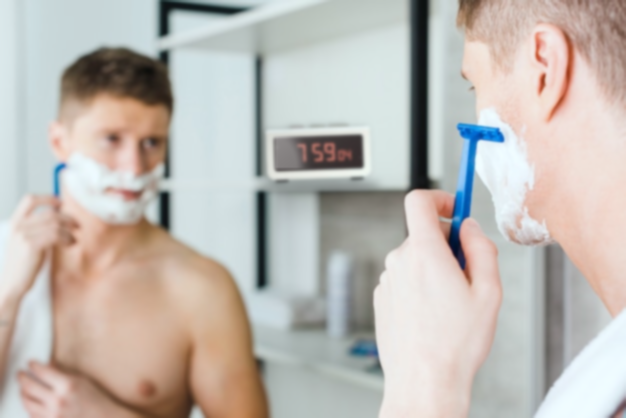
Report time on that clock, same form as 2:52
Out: 7:59
